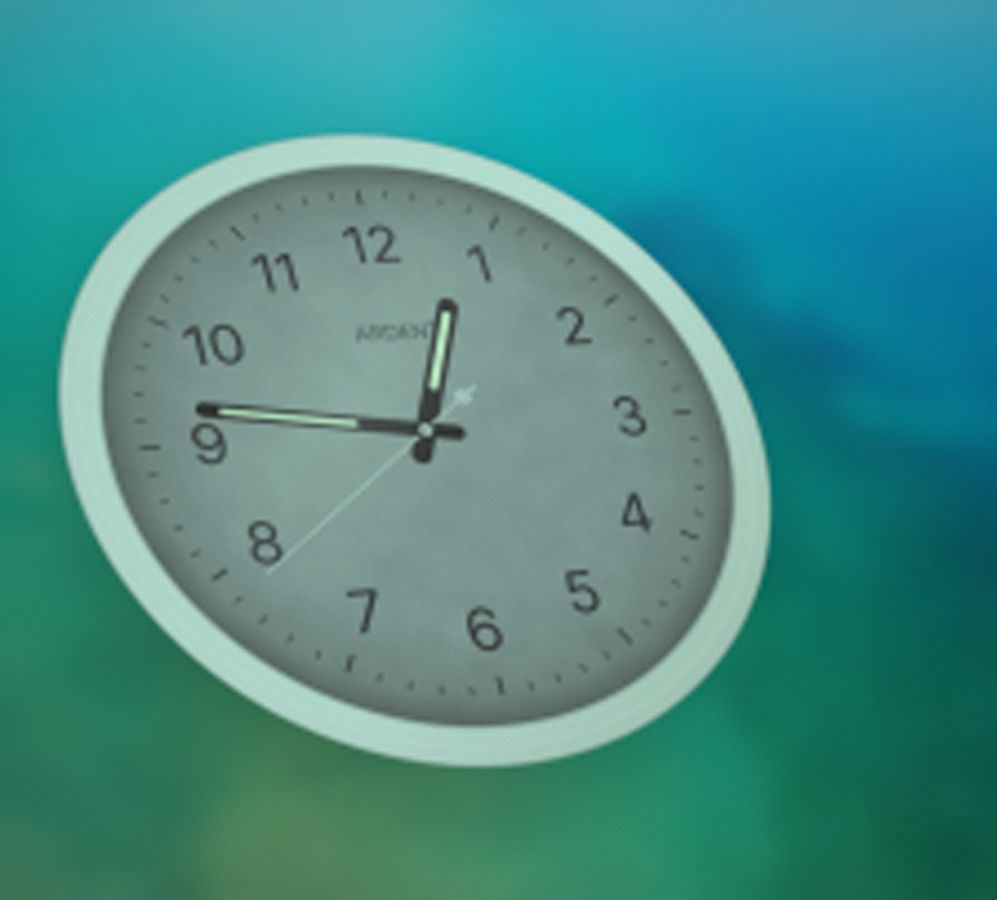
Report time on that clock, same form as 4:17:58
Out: 12:46:39
